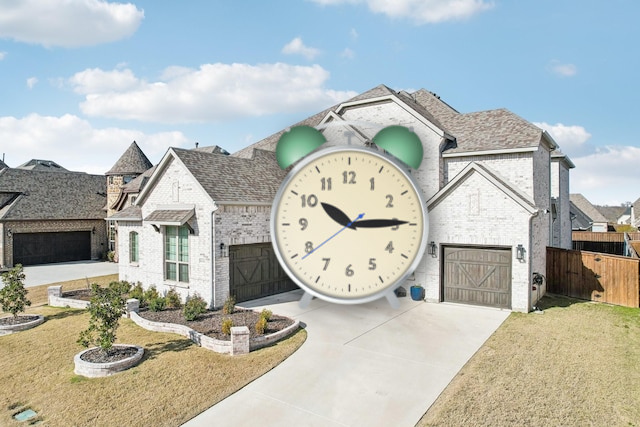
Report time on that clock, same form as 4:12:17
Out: 10:14:39
